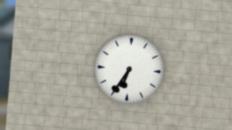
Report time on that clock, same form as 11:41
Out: 6:35
